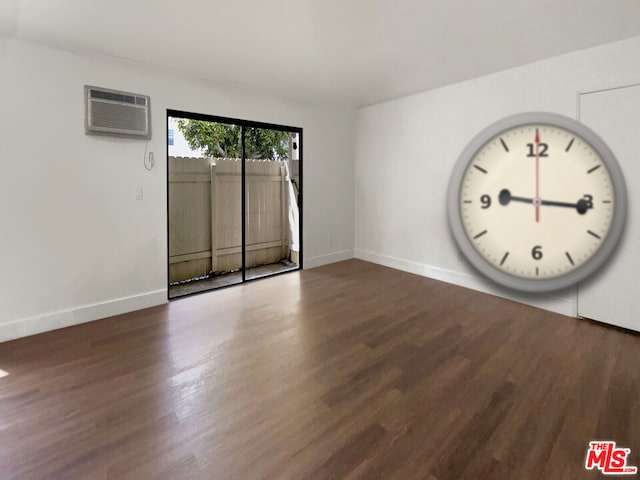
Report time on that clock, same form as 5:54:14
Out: 9:16:00
